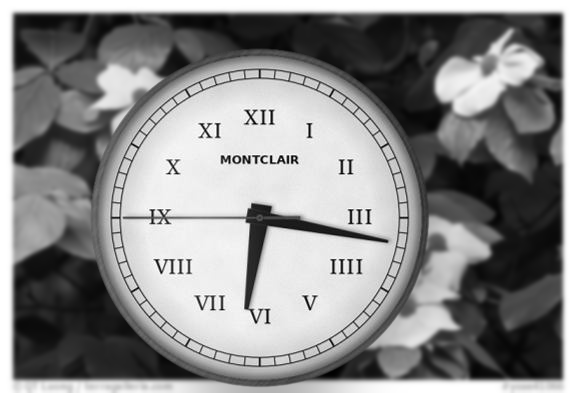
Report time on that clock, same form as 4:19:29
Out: 6:16:45
